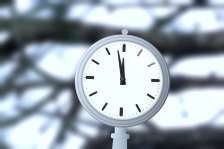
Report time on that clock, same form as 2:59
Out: 11:58
